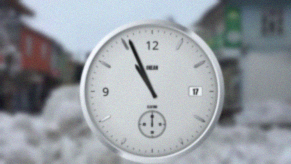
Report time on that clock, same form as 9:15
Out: 10:56
